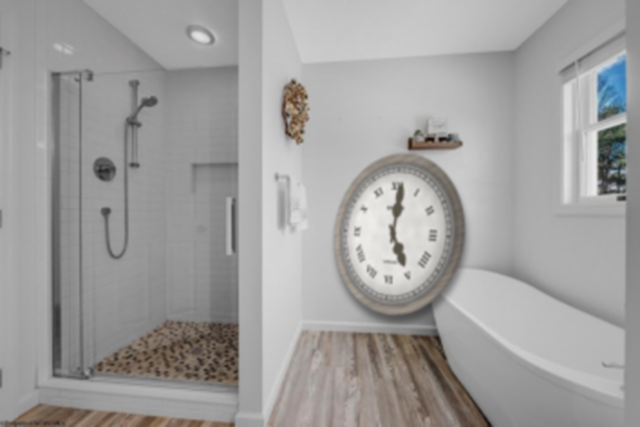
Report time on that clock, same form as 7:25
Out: 5:01
